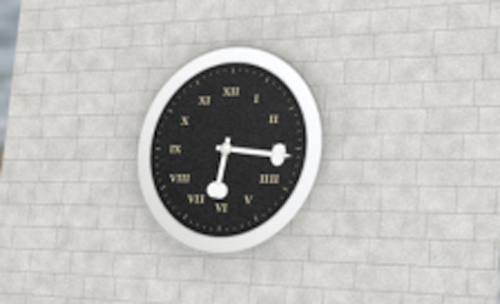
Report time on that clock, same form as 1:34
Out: 6:16
